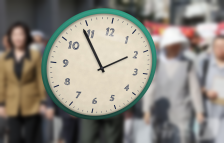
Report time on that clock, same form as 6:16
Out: 1:54
